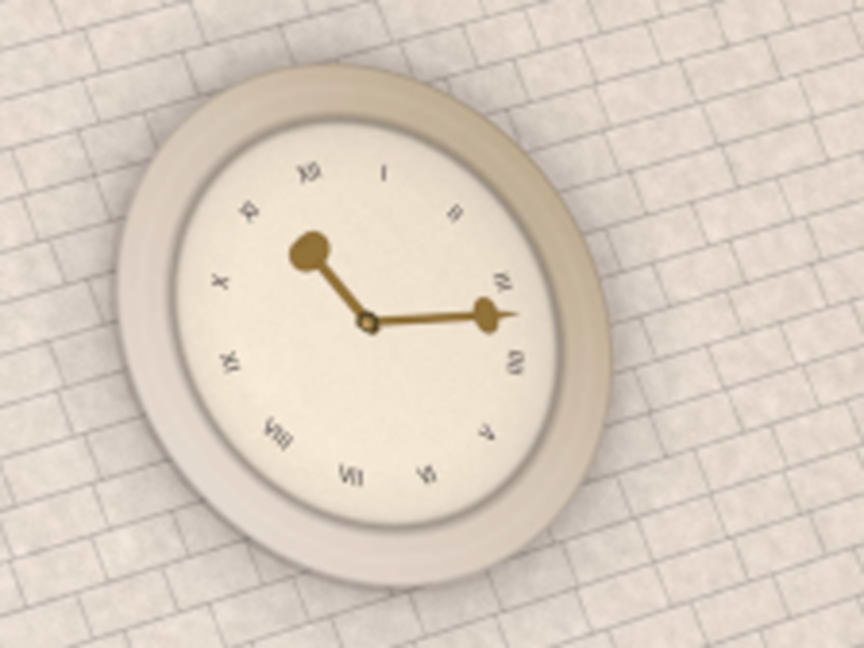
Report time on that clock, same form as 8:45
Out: 11:17
